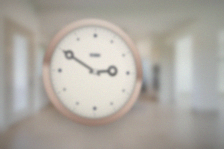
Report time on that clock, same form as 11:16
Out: 2:50
